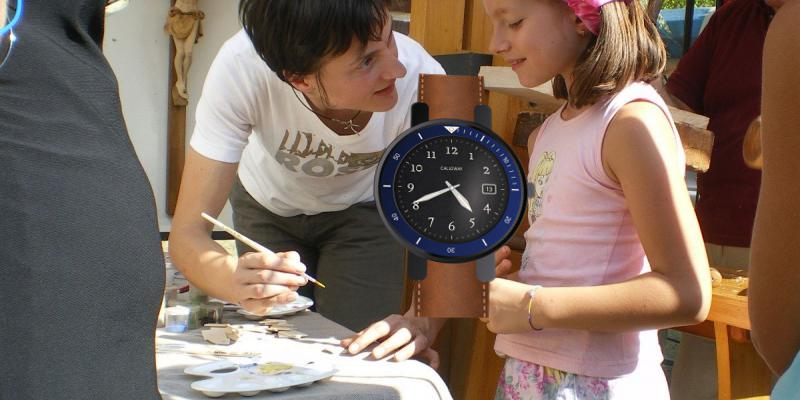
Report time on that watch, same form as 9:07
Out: 4:41
